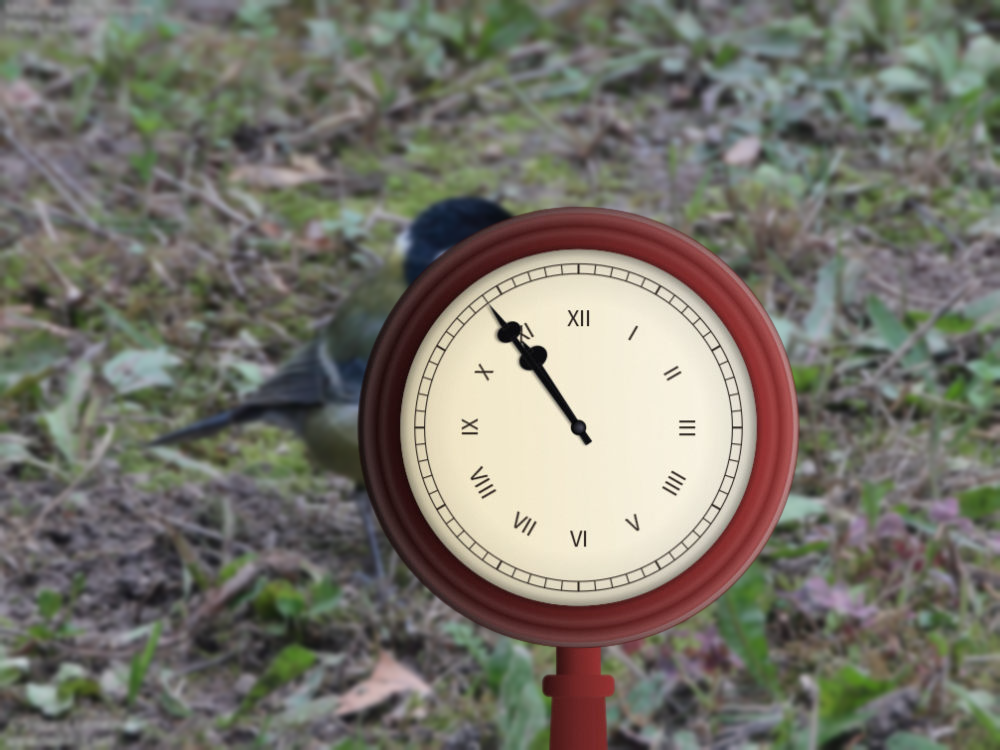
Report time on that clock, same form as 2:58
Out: 10:54
